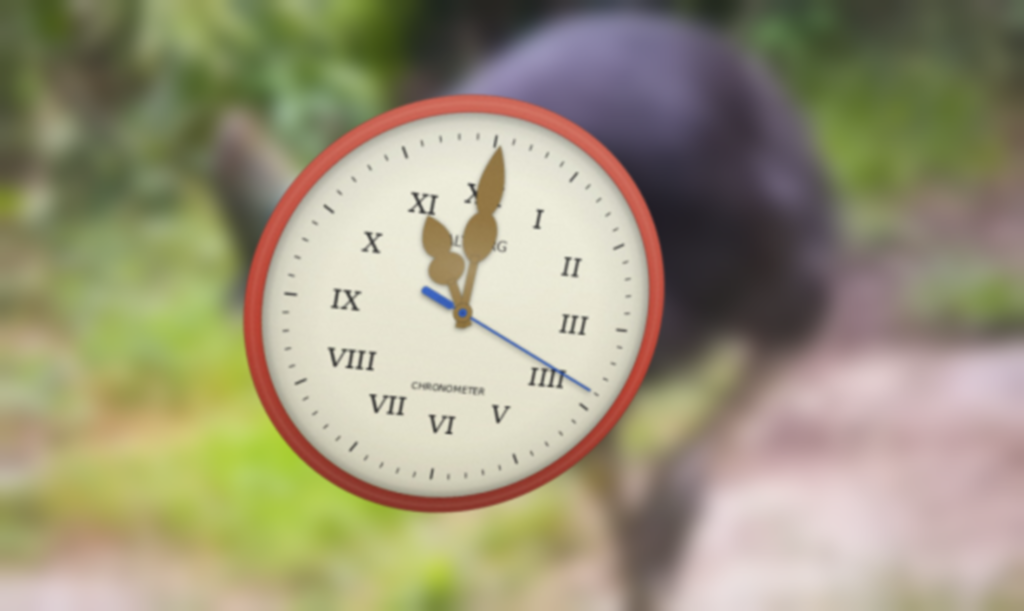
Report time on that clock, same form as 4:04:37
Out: 11:00:19
